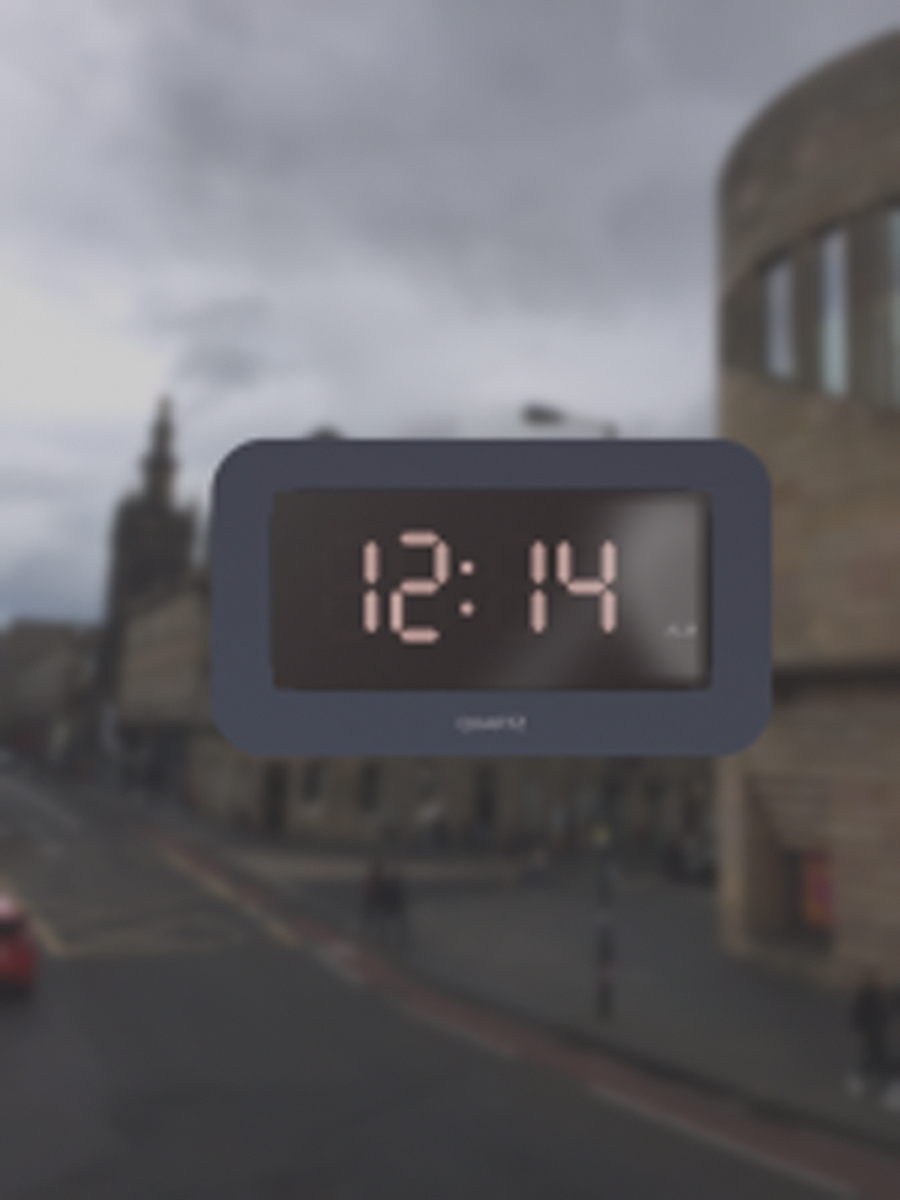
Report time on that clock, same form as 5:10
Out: 12:14
